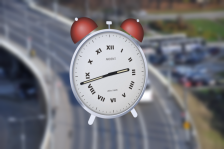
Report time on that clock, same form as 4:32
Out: 2:43
